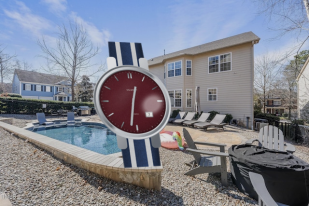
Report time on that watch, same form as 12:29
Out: 12:32
